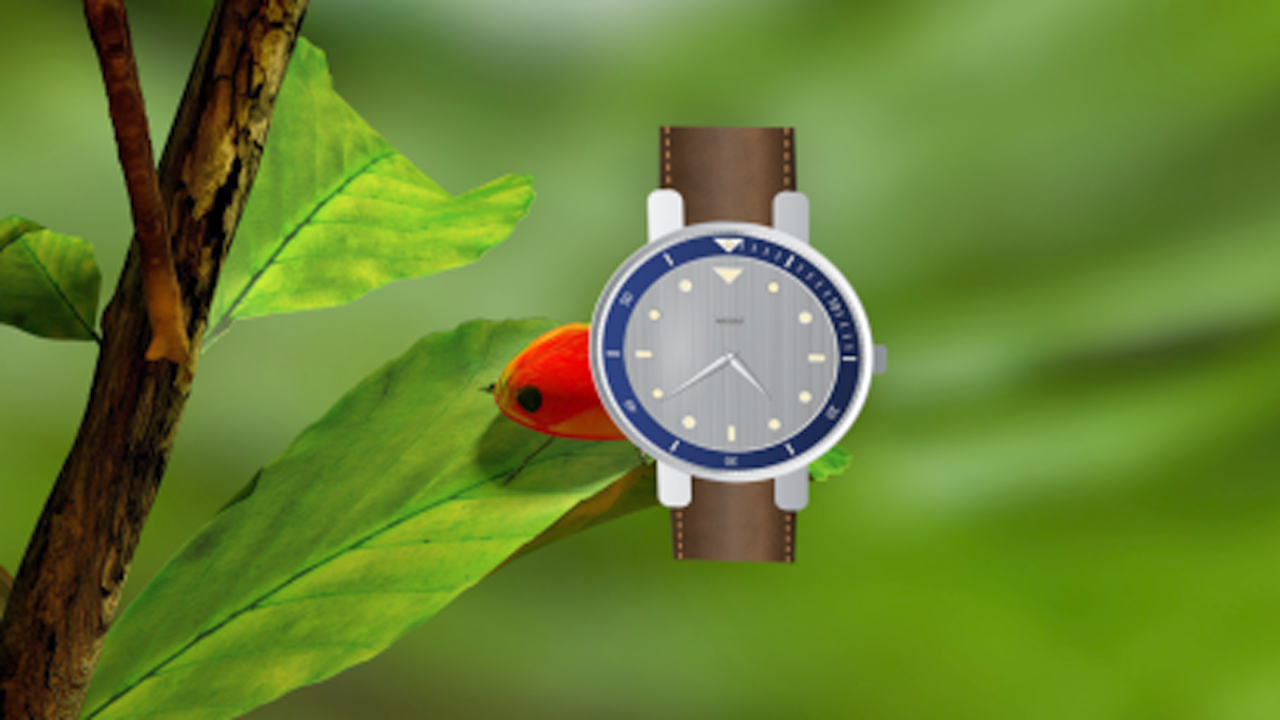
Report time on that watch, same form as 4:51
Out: 4:39
